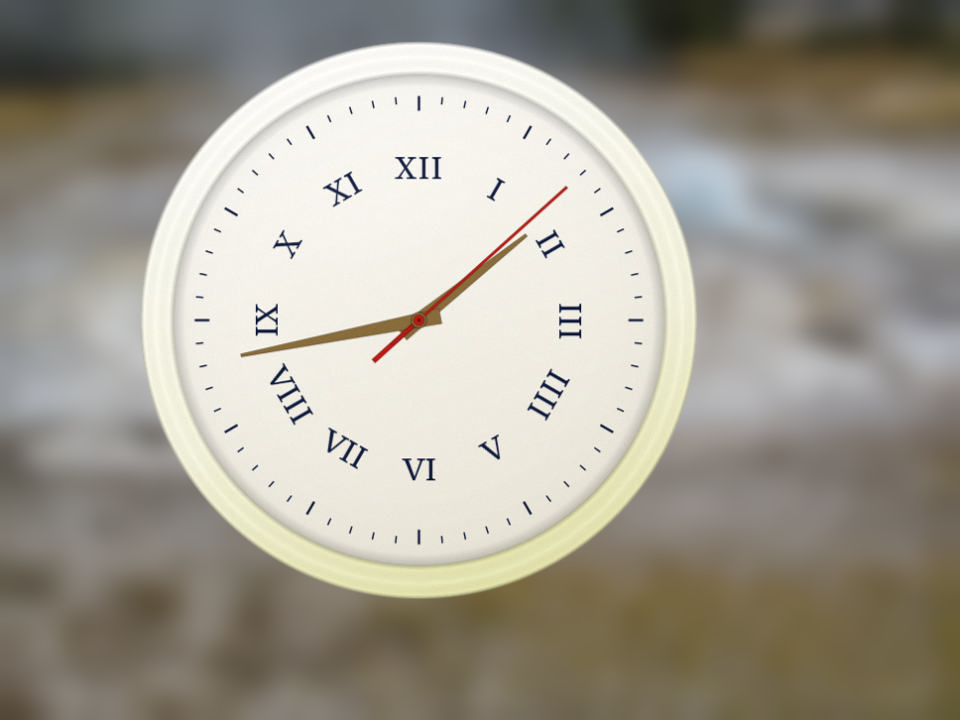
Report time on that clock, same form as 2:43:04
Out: 1:43:08
